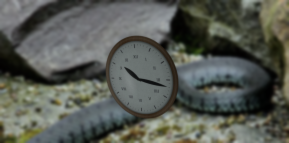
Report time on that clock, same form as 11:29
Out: 10:17
